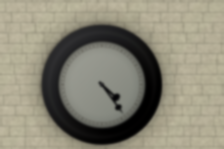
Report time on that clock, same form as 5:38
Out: 4:24
